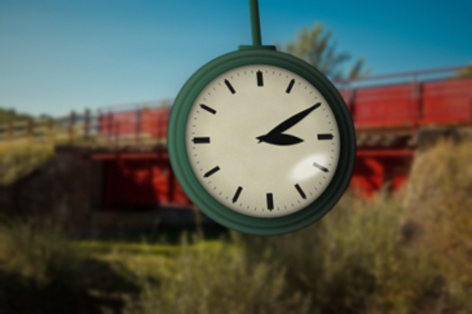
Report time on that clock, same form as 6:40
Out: 3:10
